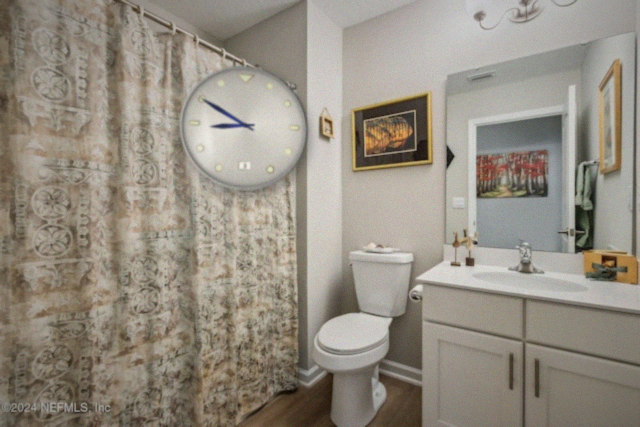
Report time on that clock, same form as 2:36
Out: 8:50
